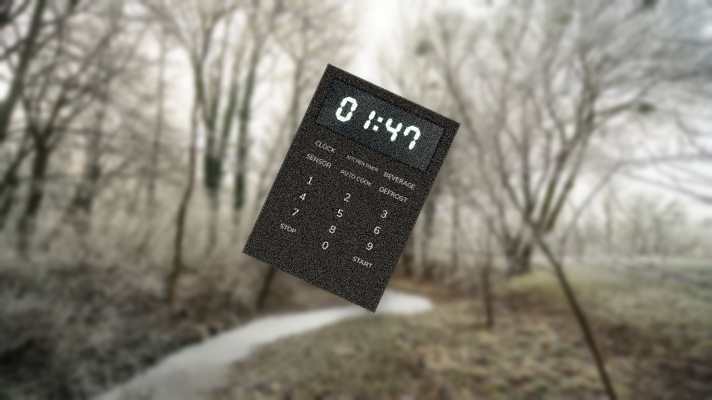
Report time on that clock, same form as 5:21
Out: 1:47
